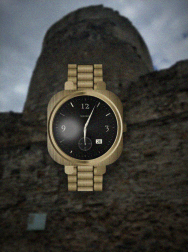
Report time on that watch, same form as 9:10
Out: 6:04
